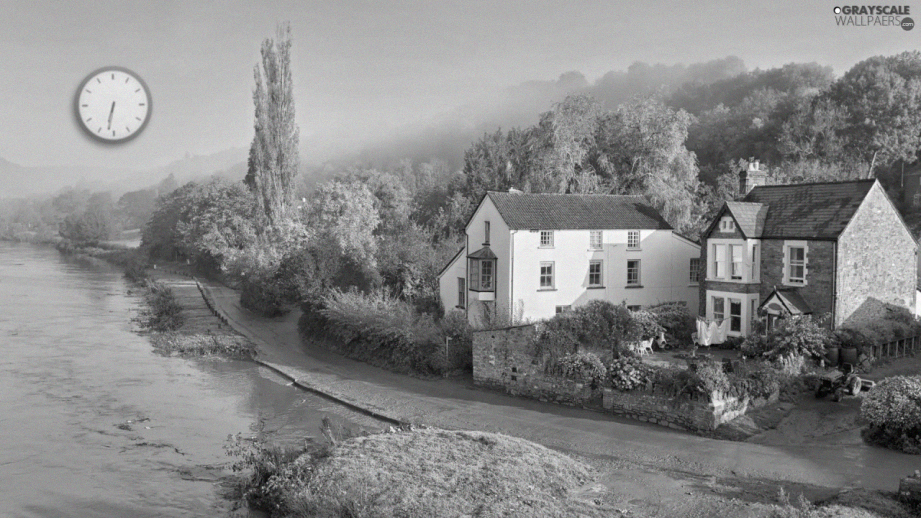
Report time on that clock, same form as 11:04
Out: 6:32
